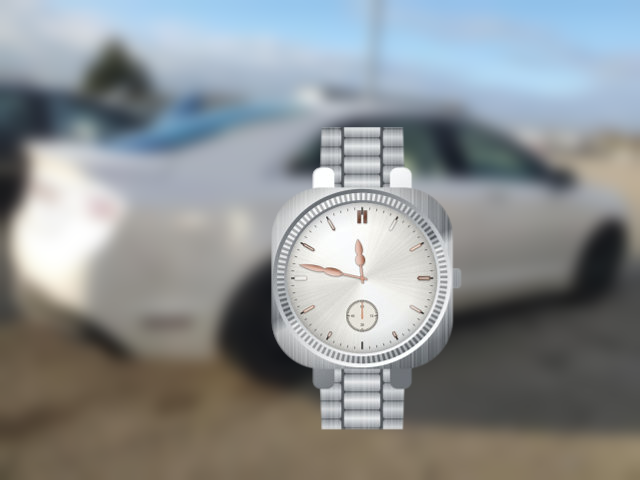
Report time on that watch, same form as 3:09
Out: 11:47
